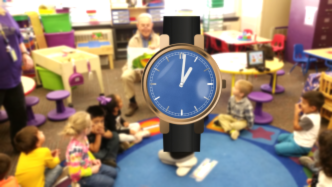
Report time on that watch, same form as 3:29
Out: 1:01
